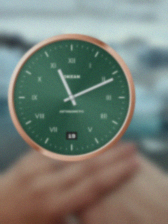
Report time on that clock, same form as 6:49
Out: 11:11
